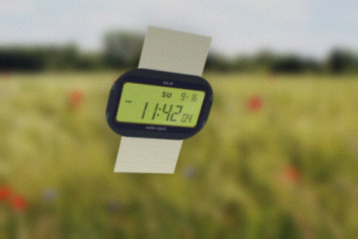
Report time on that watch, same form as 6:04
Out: 11:42
